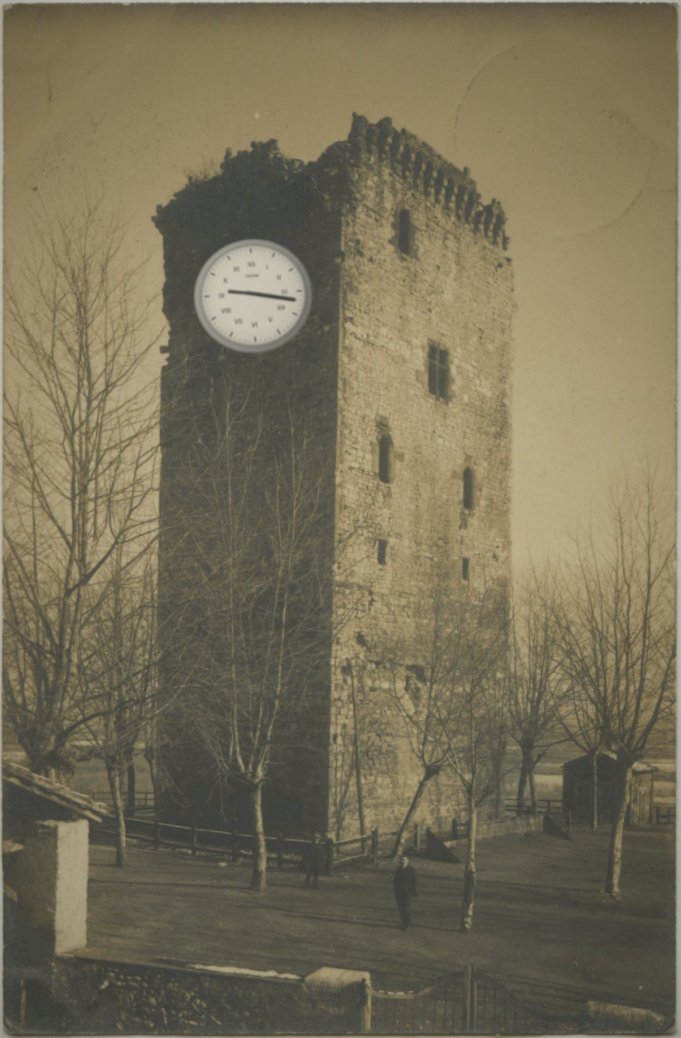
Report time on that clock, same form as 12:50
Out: 9:17
